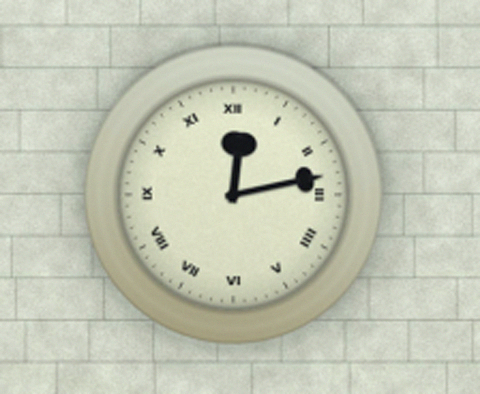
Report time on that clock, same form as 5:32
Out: 12:13
